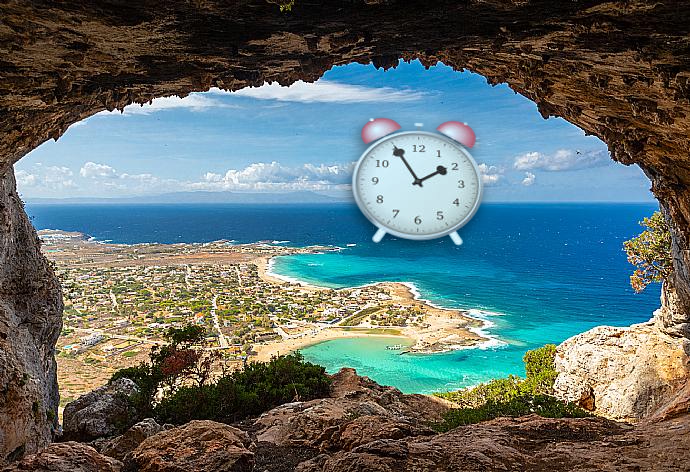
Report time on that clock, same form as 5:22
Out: 1:55
